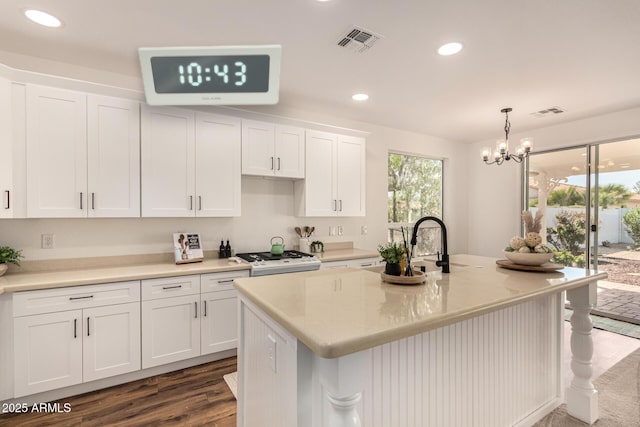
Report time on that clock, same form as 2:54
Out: 10:43
